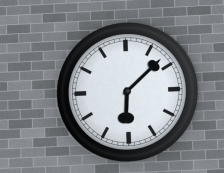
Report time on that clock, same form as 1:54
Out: 6:08
